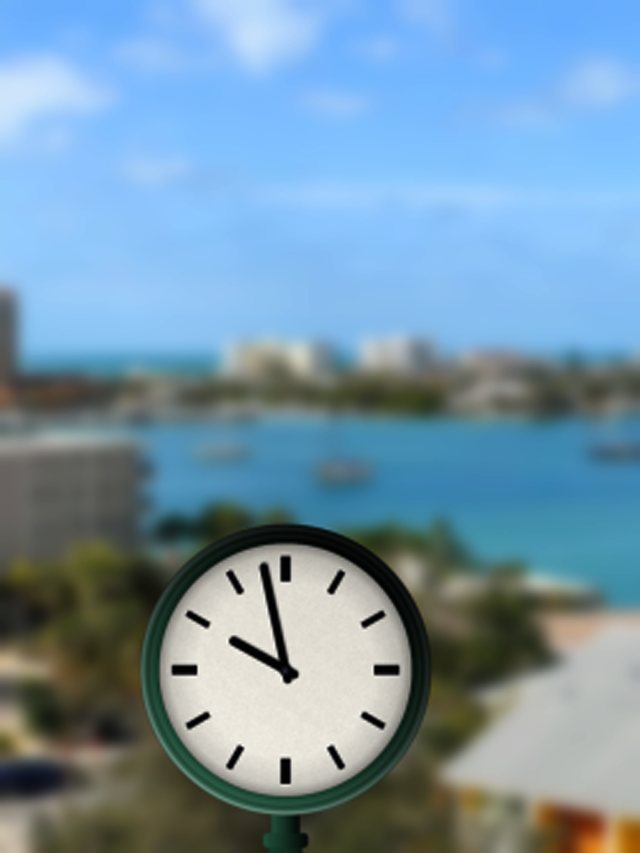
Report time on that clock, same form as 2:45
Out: 9:58
